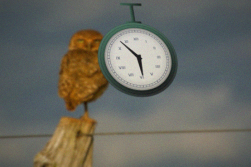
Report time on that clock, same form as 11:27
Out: 5:53
